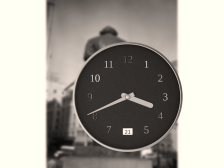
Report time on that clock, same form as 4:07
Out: 3:41
